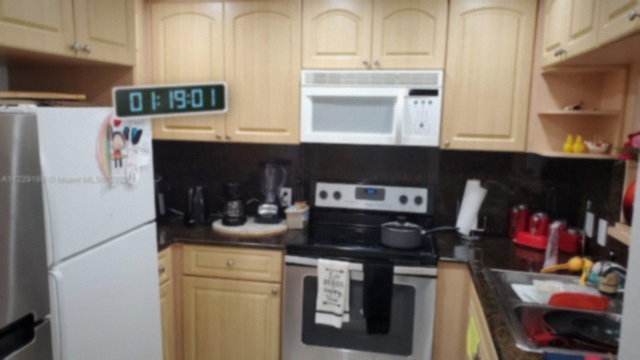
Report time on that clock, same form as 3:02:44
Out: 1:19:01
